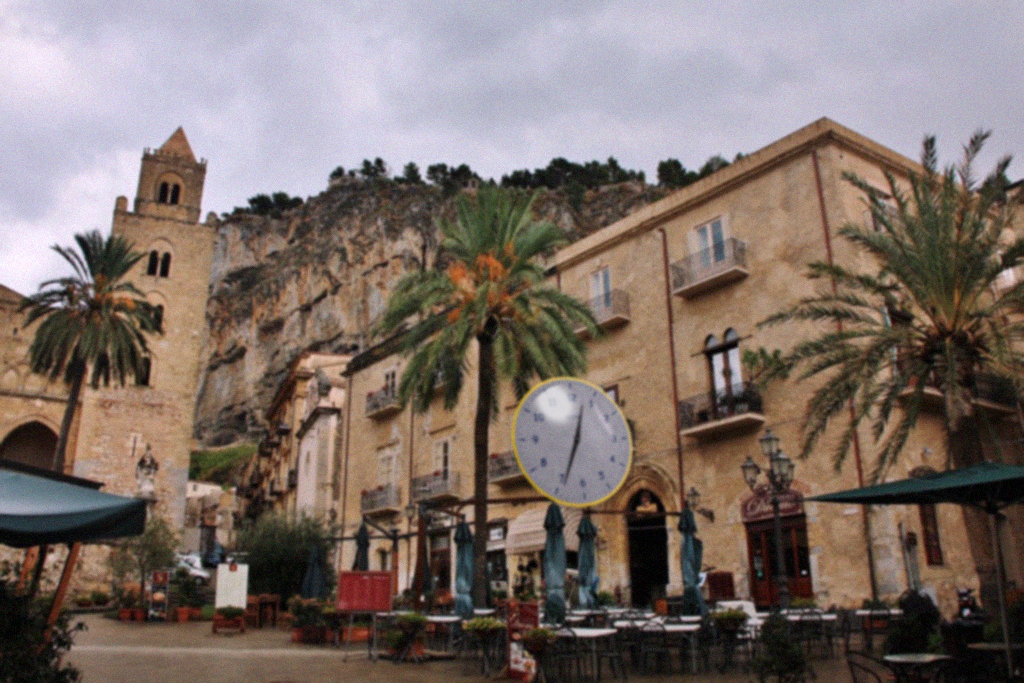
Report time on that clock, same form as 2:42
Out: 12:34
